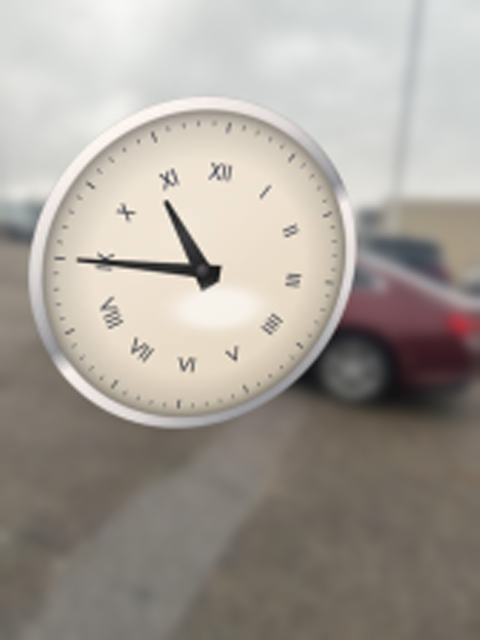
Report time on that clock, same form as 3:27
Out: 10:45
